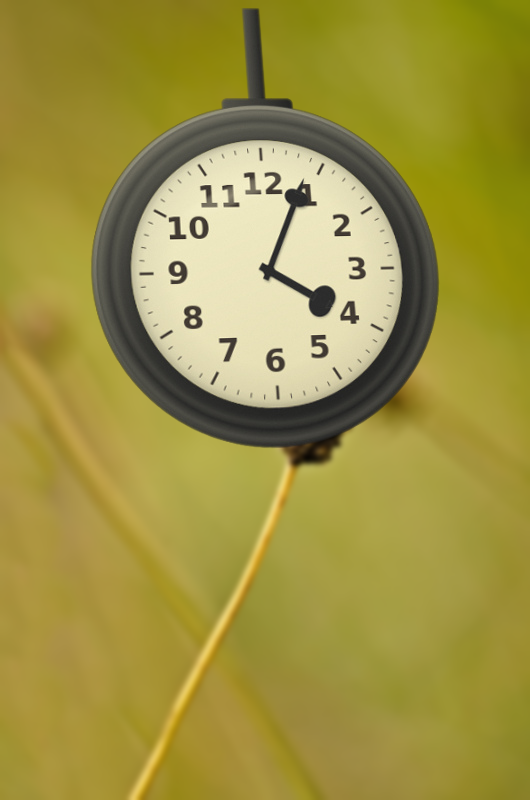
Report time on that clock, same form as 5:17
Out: 4:04
